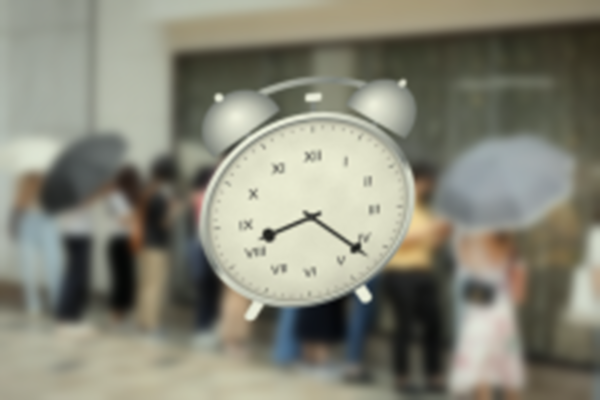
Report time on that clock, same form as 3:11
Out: 8:22
